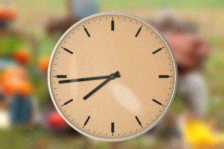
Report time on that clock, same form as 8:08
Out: 7:44
